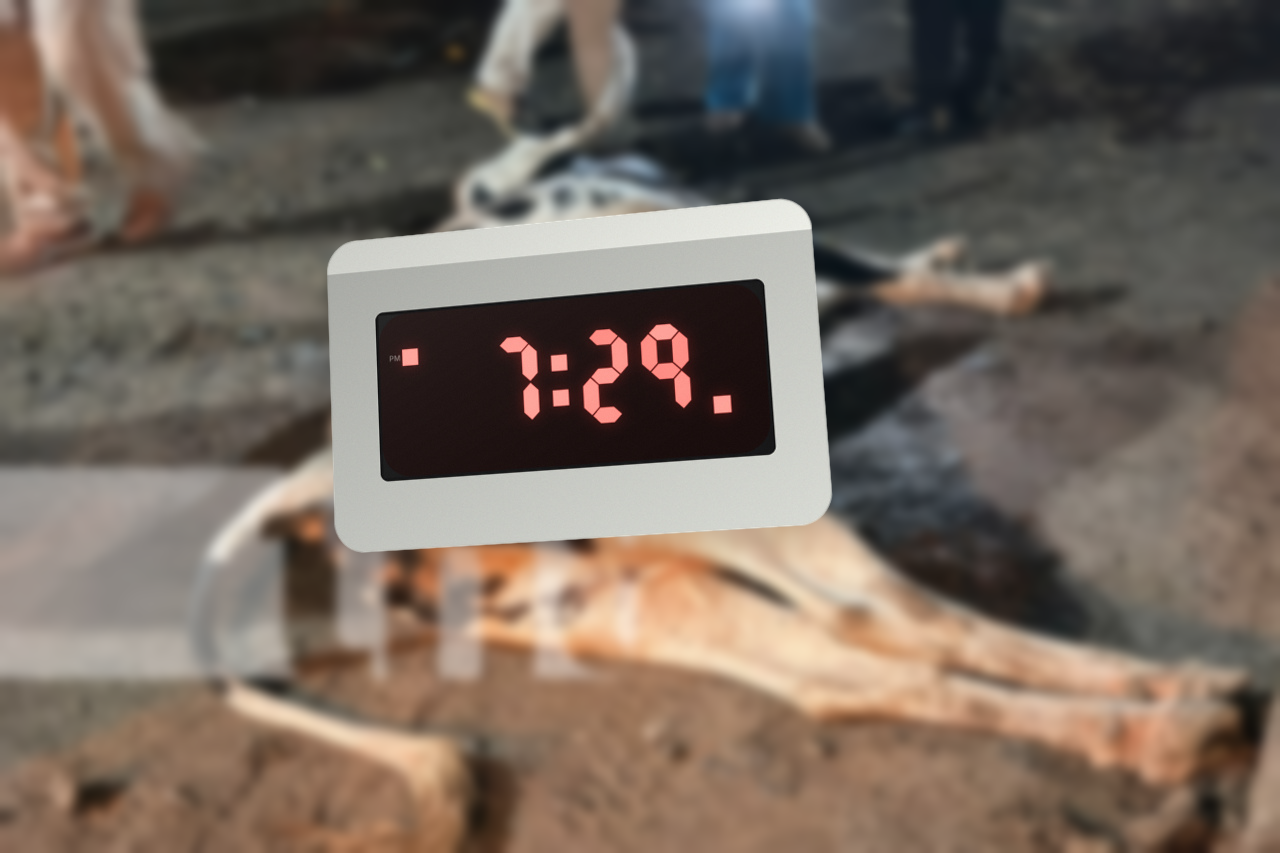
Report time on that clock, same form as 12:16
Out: 7:29
